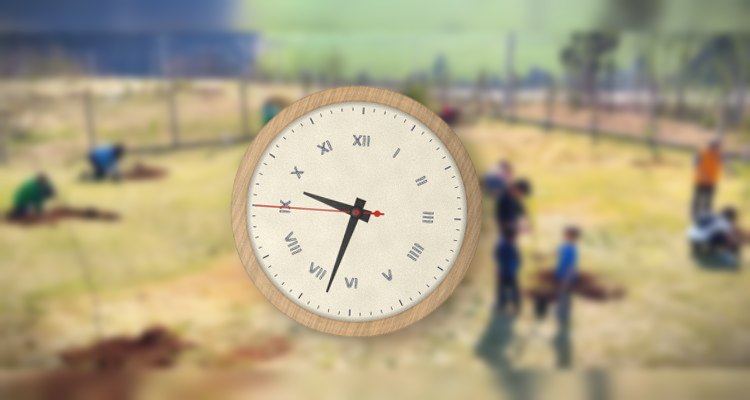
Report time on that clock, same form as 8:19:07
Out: 9:32:45
